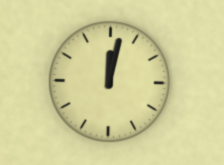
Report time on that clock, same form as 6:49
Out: 12:02
